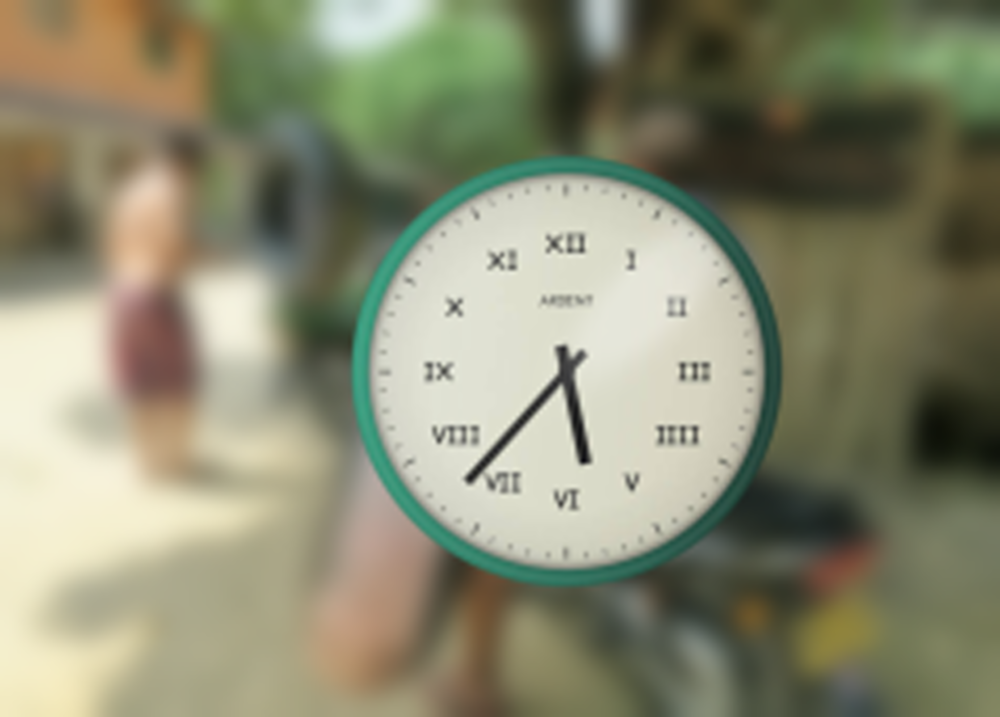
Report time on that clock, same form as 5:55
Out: 5:37
